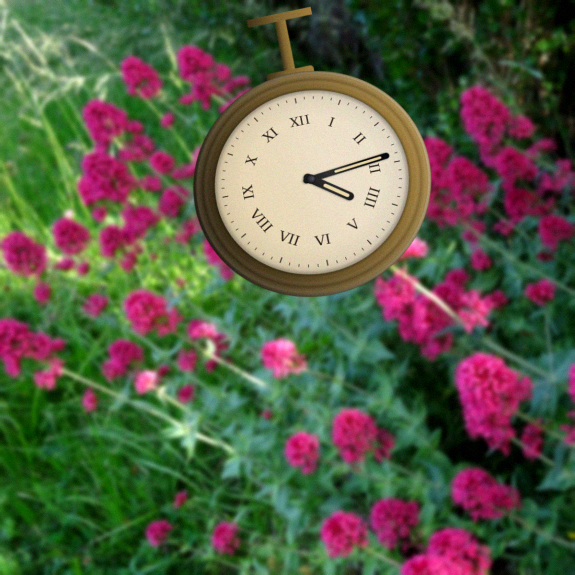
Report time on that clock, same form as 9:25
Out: 4:14
